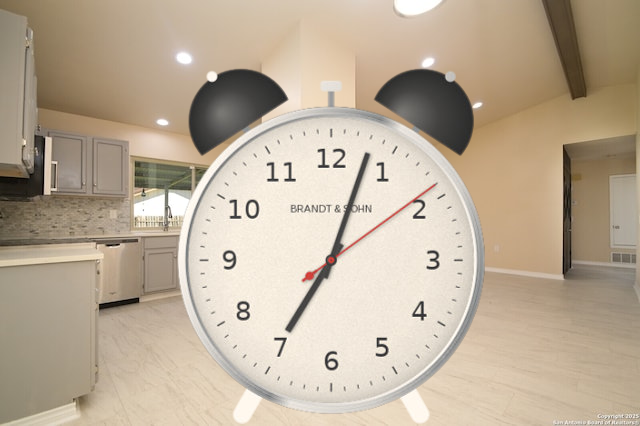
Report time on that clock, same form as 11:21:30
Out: 7:03:09
